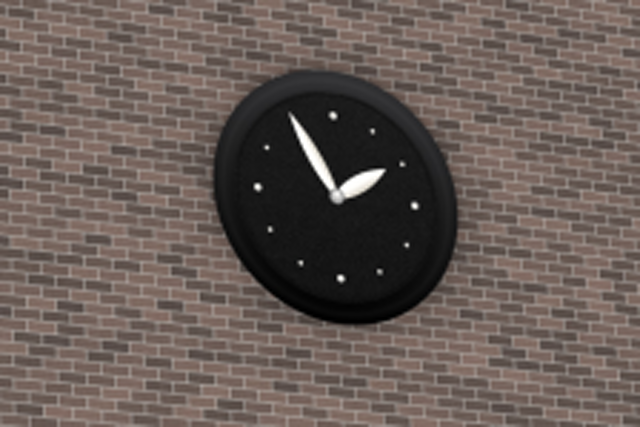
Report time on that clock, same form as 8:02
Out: 1:55
